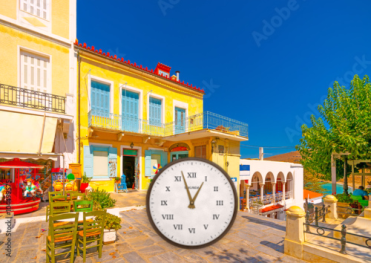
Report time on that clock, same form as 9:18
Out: 12:57
